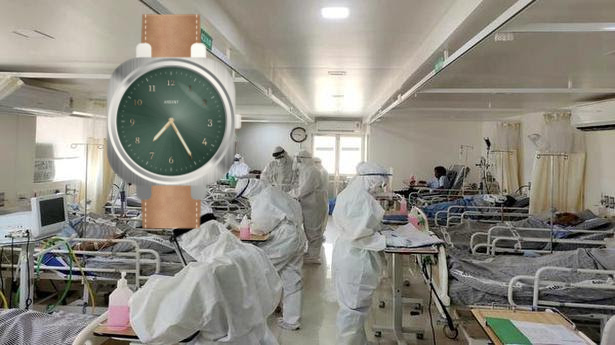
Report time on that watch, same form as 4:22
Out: 7:25
